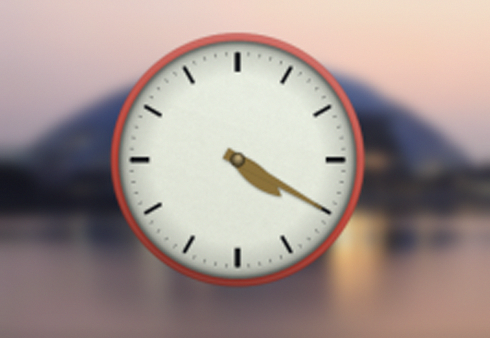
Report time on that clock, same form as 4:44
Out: 4:20
